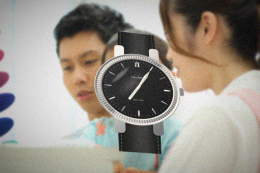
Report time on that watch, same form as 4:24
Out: 7:05
